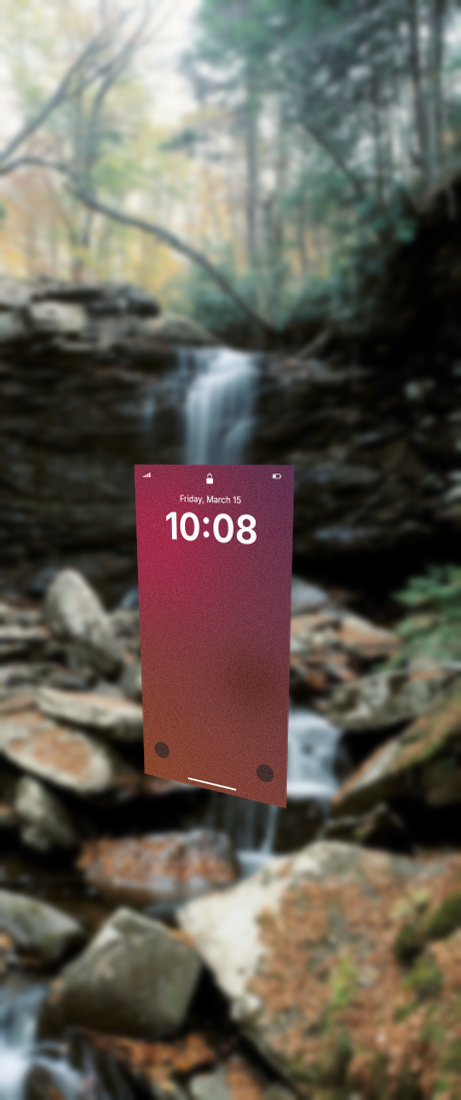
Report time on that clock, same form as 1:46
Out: 10:08
